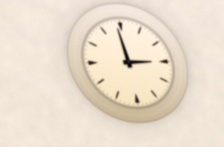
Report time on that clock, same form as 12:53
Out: 2:59
